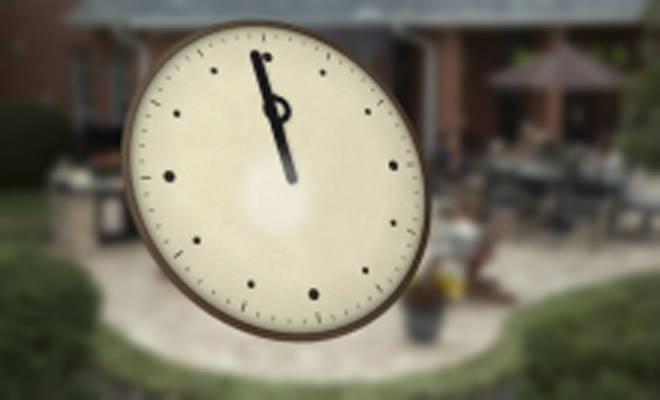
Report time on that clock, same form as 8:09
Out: 11:59
